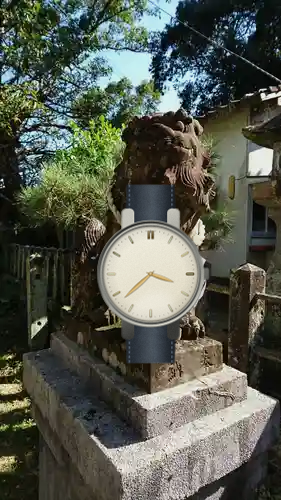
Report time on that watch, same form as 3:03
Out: 3:38
